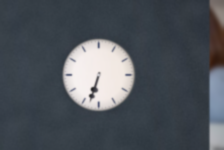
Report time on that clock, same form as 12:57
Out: 6:33
